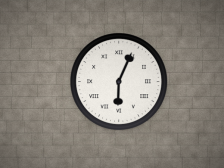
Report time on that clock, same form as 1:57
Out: 6:04
